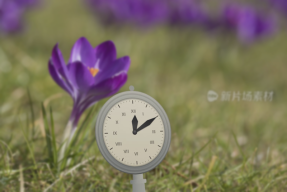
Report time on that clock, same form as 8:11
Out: 12:10
